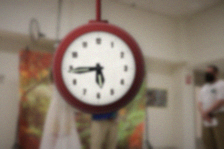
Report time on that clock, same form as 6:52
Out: 5:44
